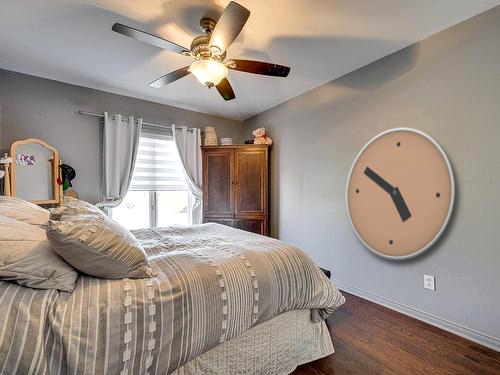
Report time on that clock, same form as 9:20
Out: 4:50
